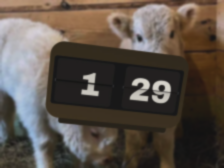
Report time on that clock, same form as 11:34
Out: 1:29
